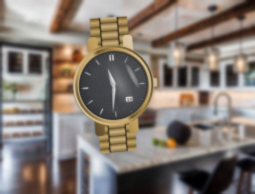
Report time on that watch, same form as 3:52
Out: 11:31
